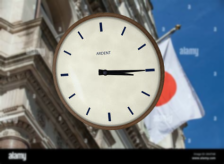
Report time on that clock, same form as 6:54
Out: 3:15
